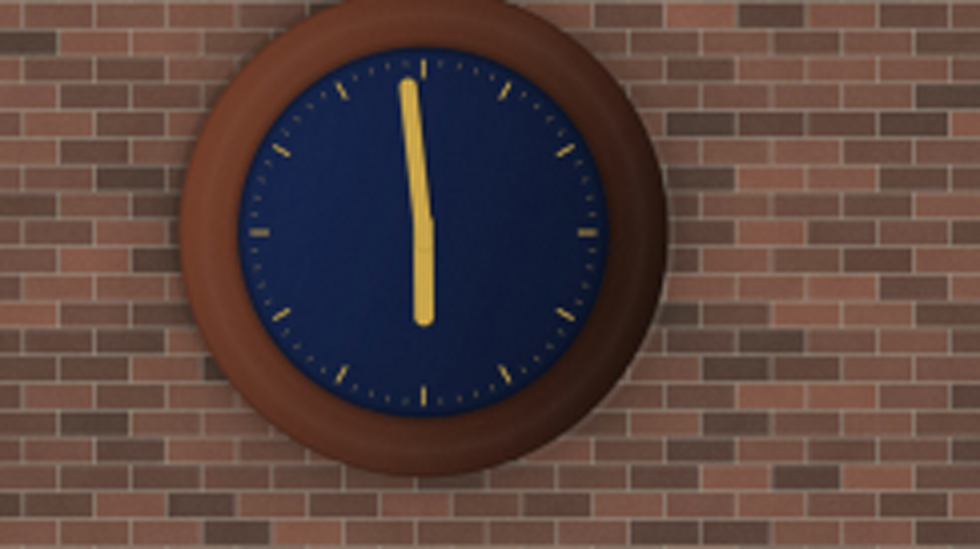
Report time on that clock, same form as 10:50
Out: 5:59
